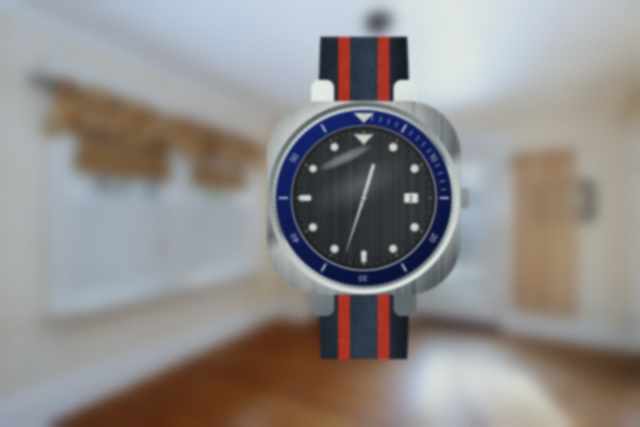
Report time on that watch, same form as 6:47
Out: 12:33
